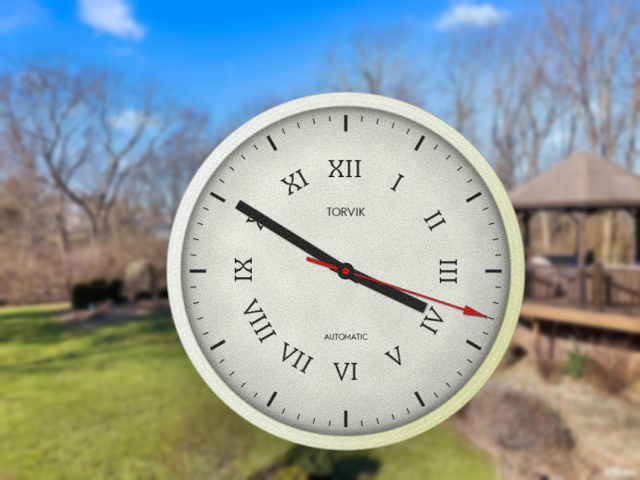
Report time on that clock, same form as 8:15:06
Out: 3:50:18
